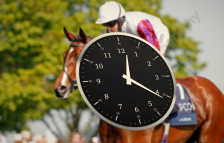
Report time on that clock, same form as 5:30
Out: 12:21
